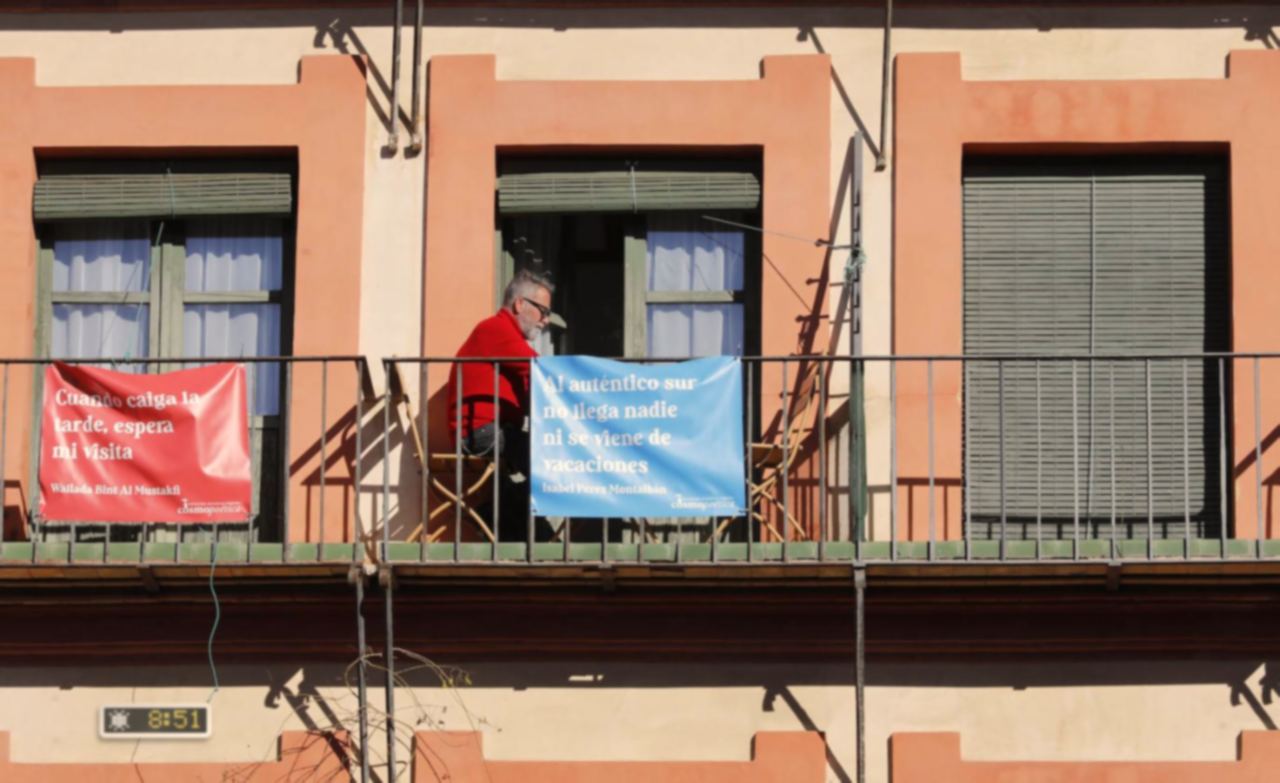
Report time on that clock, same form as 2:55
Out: 8:51
